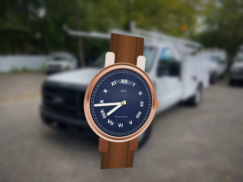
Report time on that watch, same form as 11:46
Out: 7:44
